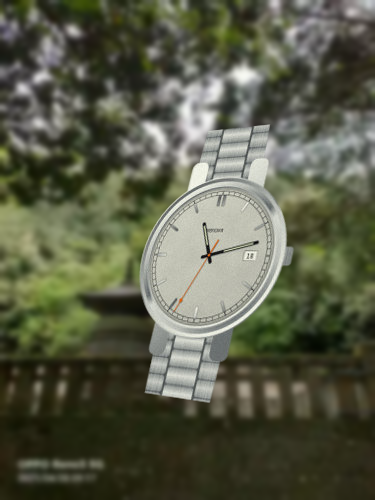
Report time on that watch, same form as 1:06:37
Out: 11:12:34
